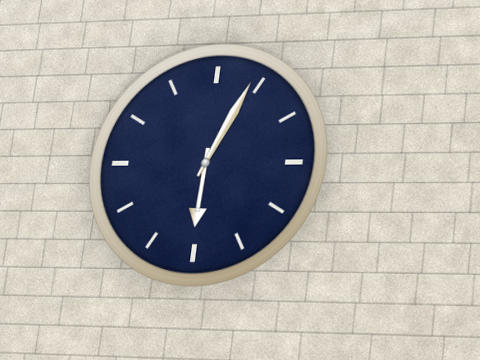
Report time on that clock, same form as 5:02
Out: 6:04
